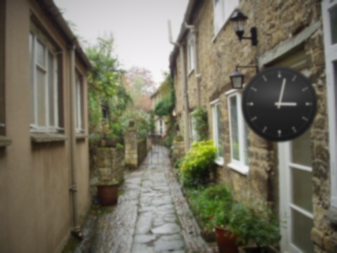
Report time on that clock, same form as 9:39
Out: 3:02
